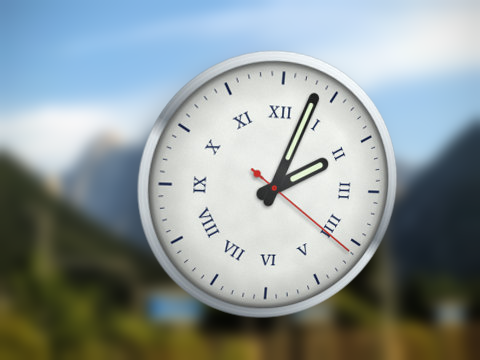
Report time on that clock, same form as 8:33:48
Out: 2:03:21
